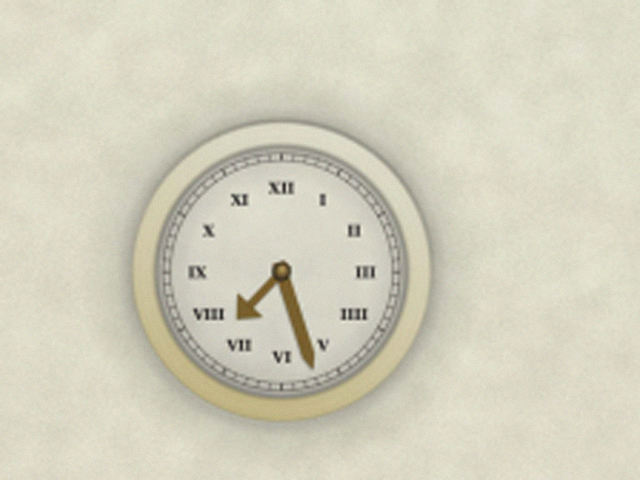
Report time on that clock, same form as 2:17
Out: 7:27
